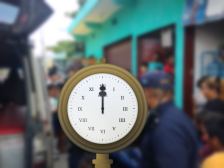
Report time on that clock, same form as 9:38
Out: 12:00
